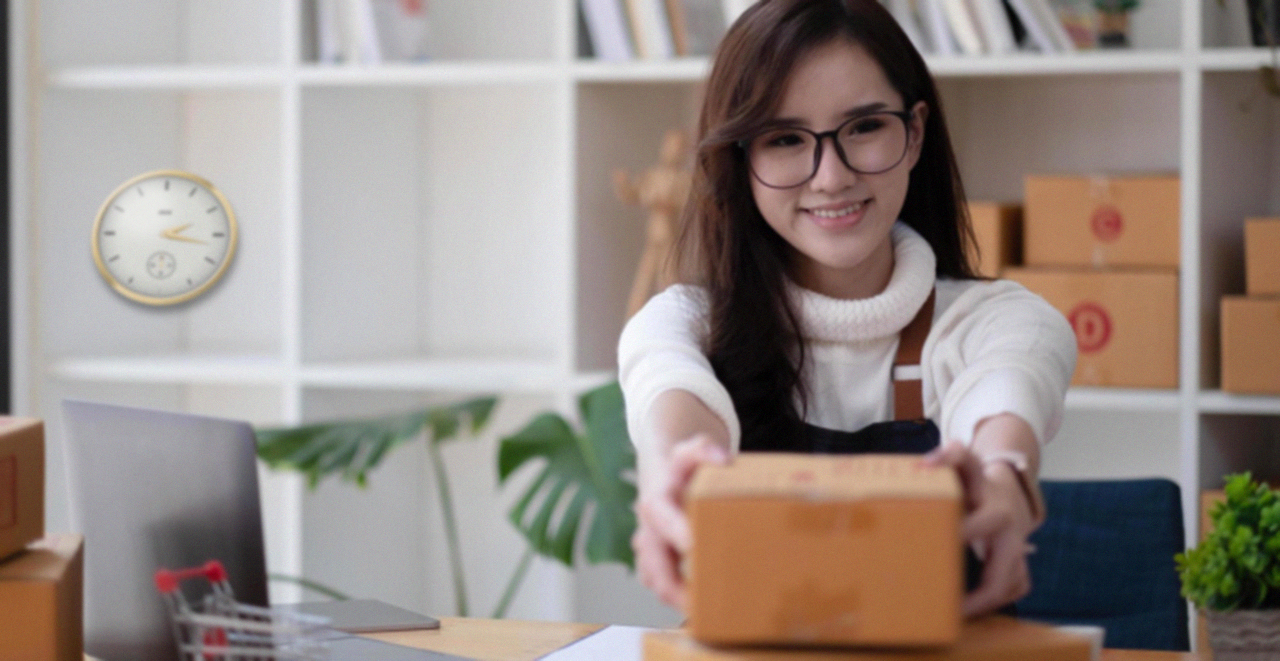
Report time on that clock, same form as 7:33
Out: 2:17
